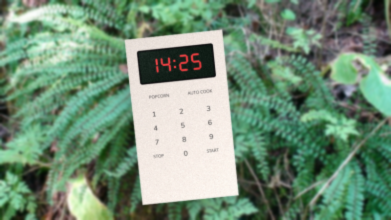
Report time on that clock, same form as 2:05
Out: 14:25
